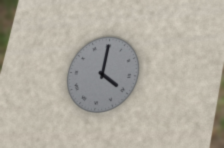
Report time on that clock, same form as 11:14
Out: 4:00
